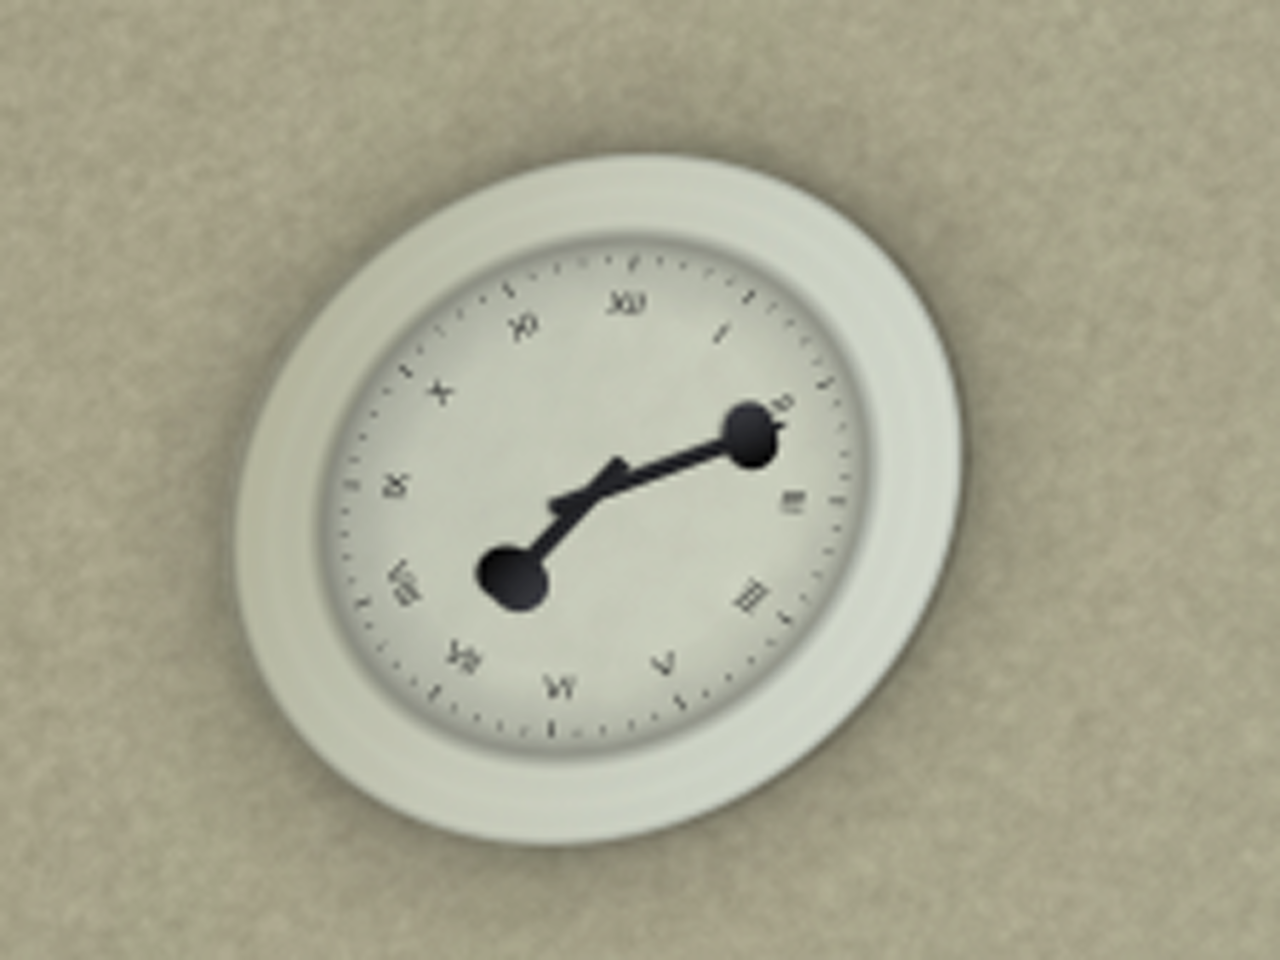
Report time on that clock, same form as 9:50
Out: 7:11
